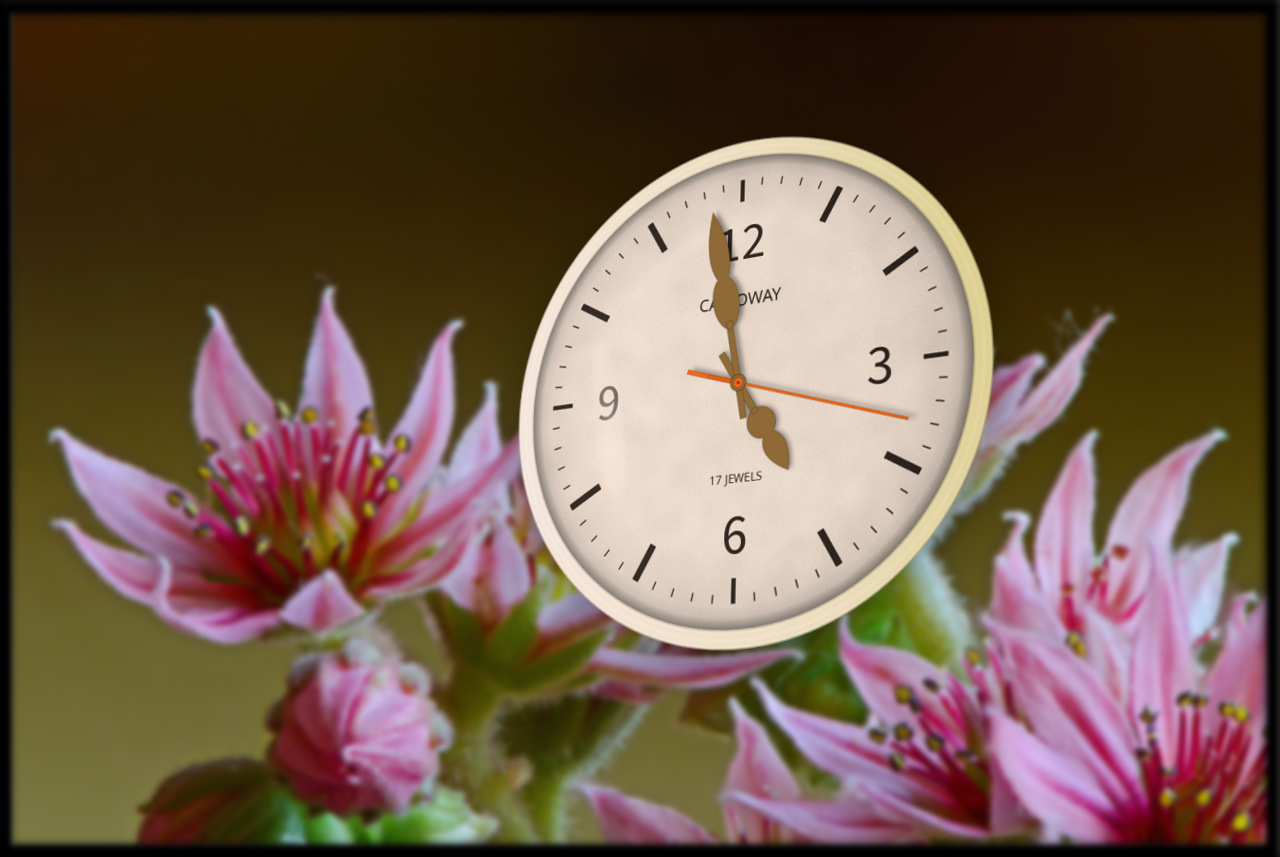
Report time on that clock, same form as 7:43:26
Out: 4:58:18
